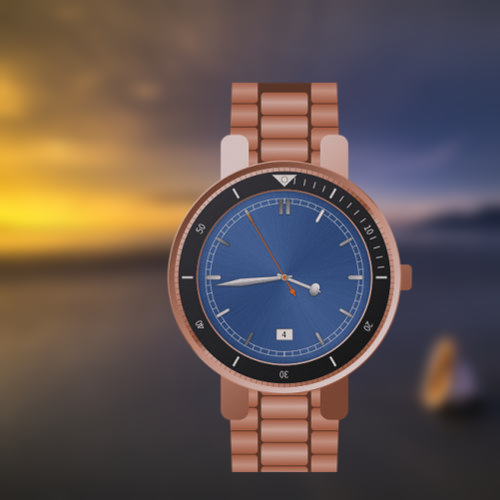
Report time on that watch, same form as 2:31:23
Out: 3:43:55
